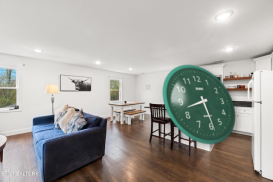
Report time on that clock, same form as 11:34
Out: 8:29
